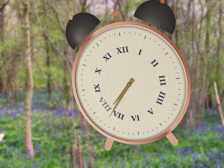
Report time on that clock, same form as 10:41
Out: 7:37
